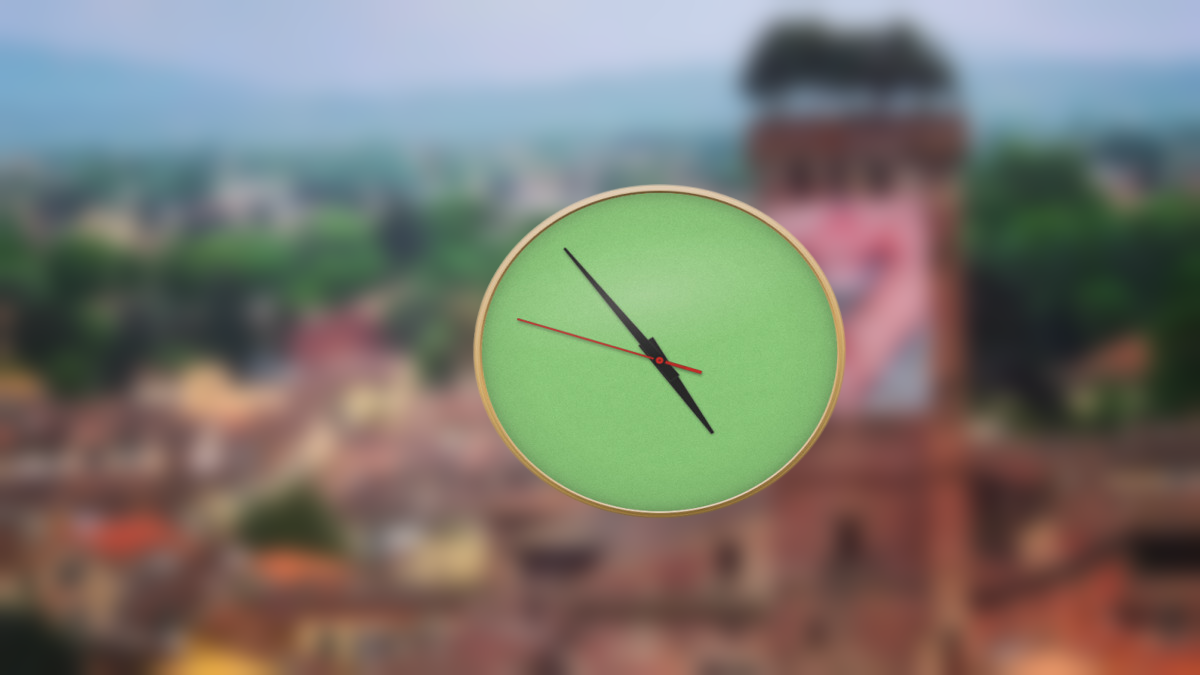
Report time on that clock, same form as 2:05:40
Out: 4:53:48
